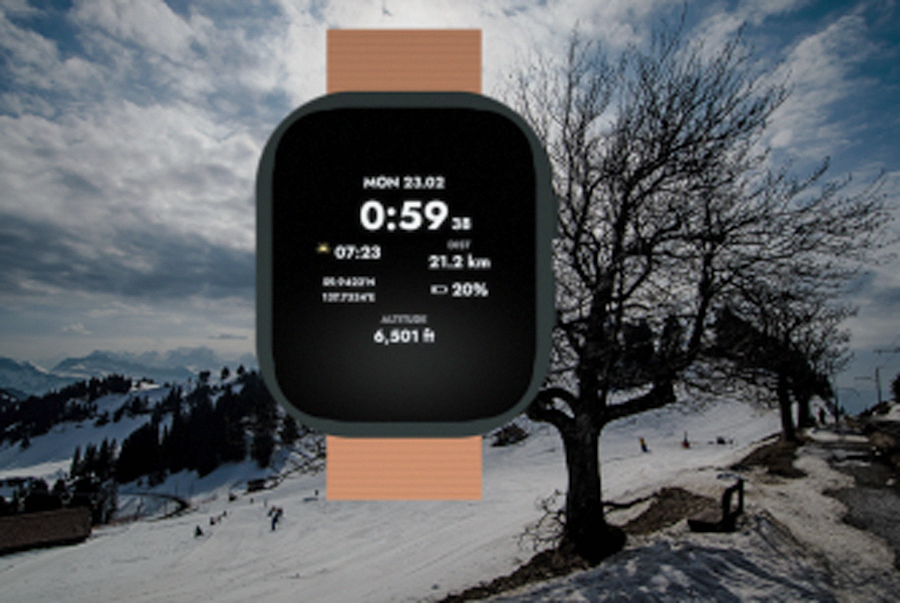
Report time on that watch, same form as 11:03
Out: 0:59
